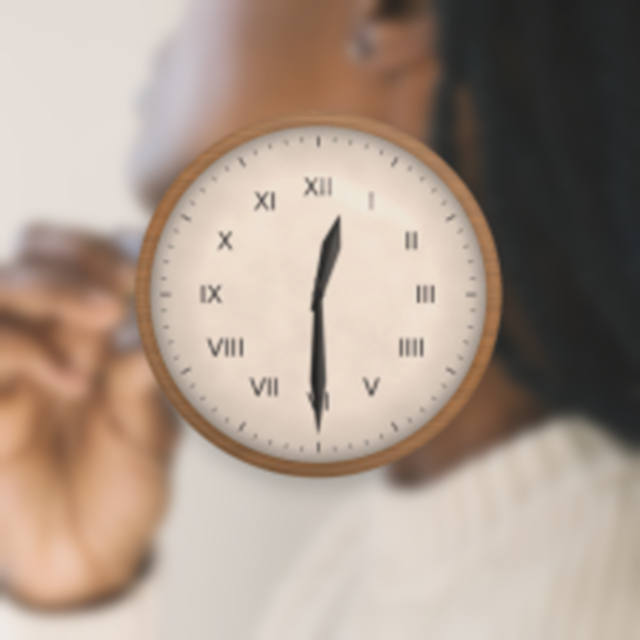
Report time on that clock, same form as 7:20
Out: 12:30
